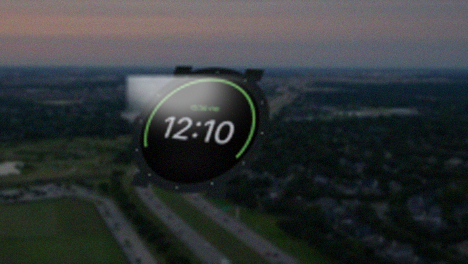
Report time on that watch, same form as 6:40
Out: 12:10
